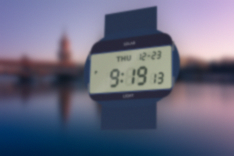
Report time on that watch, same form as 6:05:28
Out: 9:19:13
